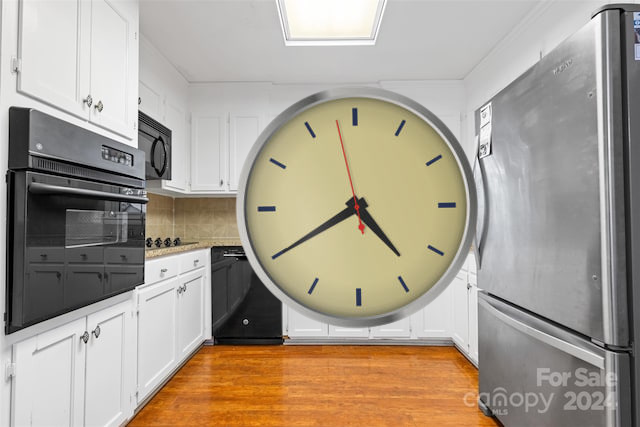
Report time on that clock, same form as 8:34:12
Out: 4:39:58
